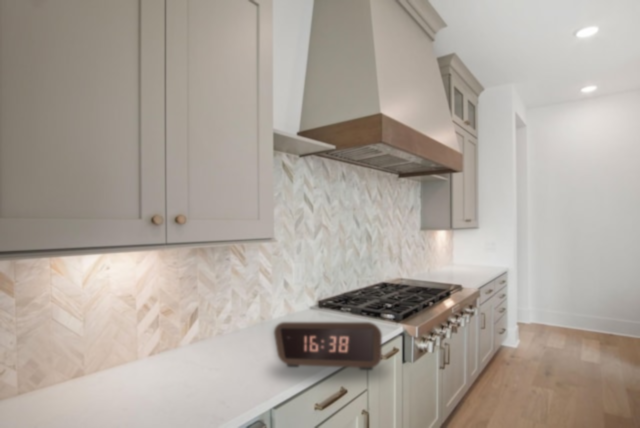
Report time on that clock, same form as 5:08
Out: 16:38
